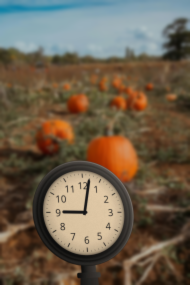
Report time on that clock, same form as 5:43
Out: 9:02
